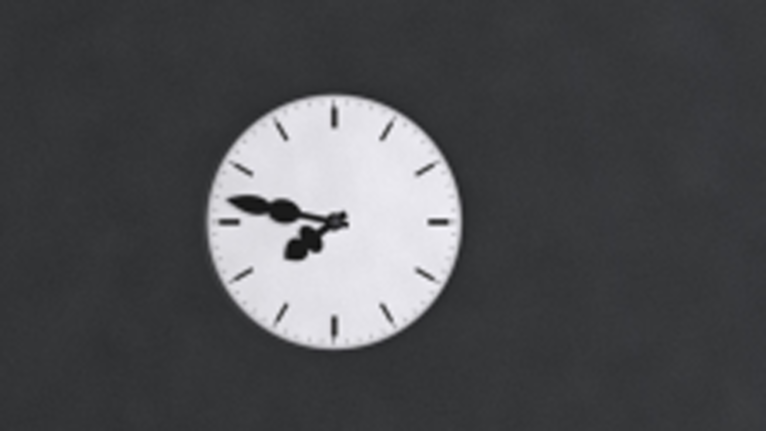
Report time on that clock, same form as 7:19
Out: 7:47
